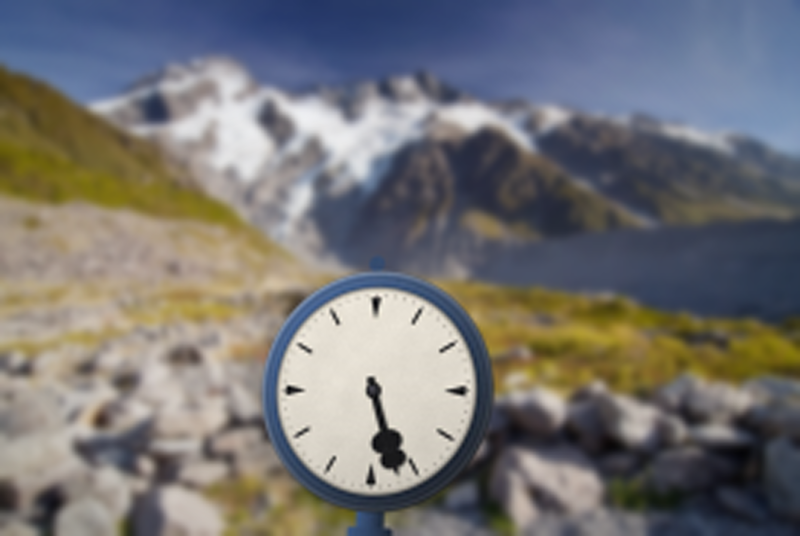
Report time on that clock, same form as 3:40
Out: 5:27
